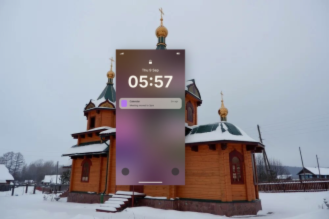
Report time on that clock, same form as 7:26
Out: 5:57
